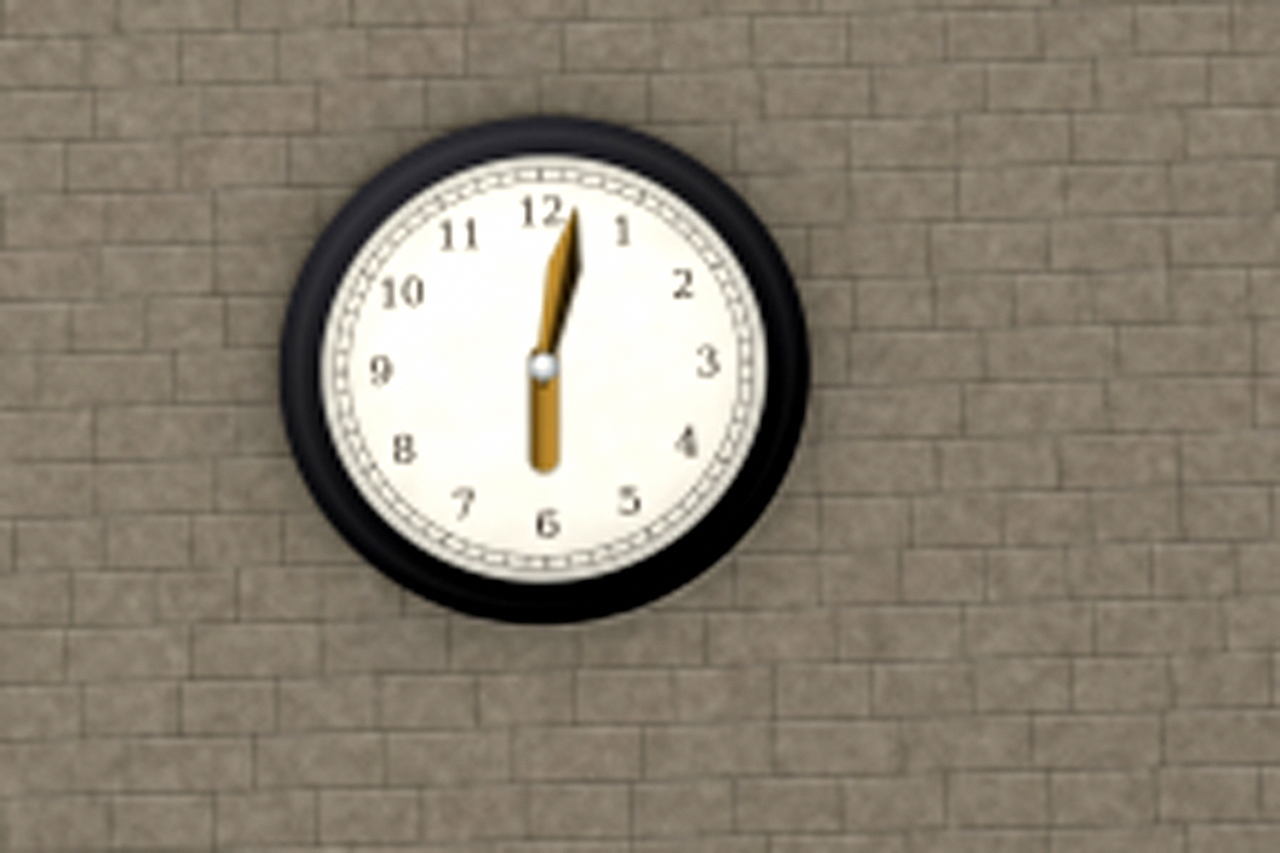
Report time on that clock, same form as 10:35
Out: 6:02
